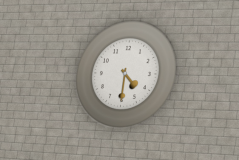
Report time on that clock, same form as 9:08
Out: 4:30
